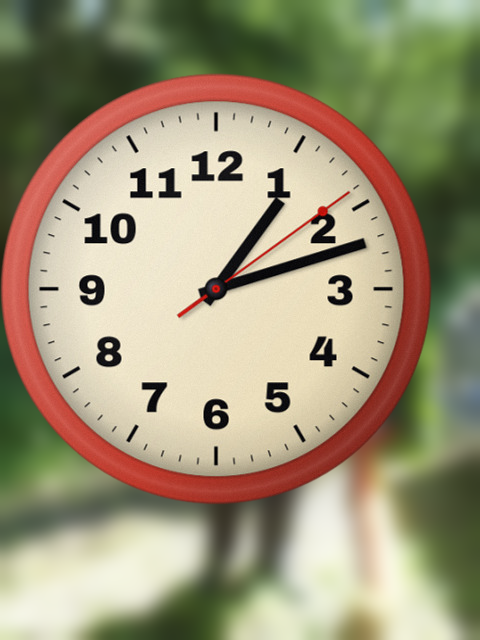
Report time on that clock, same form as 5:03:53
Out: 1:12:09
